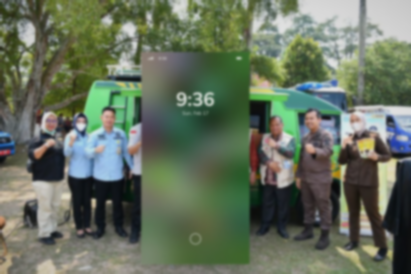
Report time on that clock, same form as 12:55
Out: 9:36
